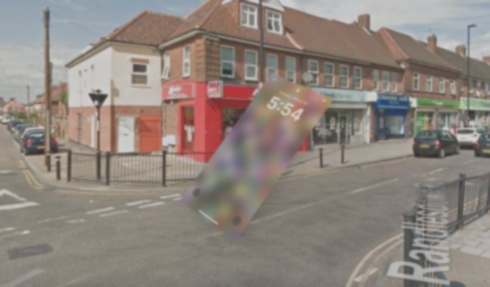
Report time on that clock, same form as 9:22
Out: 5:54
